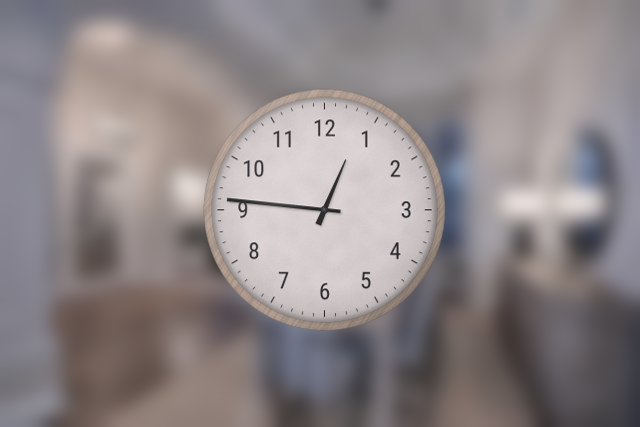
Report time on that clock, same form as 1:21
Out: 12:46
